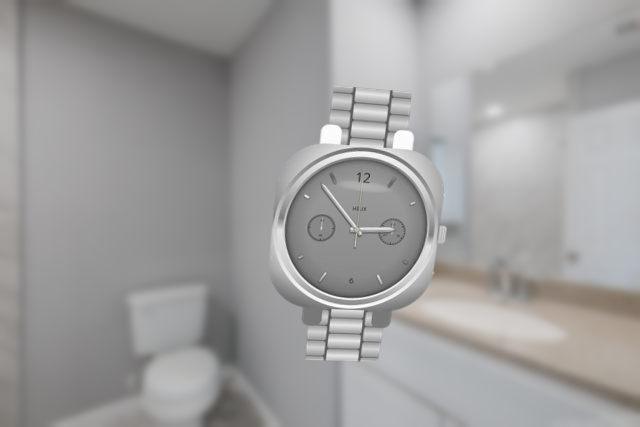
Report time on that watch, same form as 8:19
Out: 2:53
